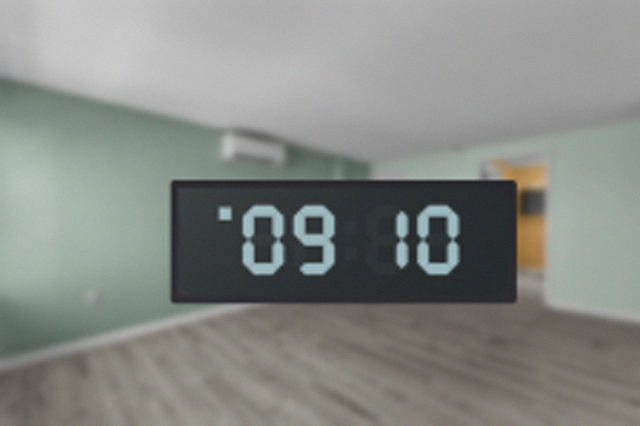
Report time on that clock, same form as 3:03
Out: 9:10
